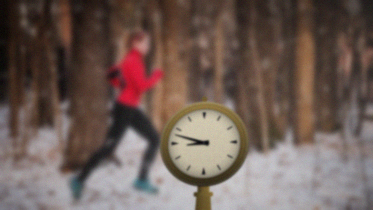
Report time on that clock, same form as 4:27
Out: 8:48
